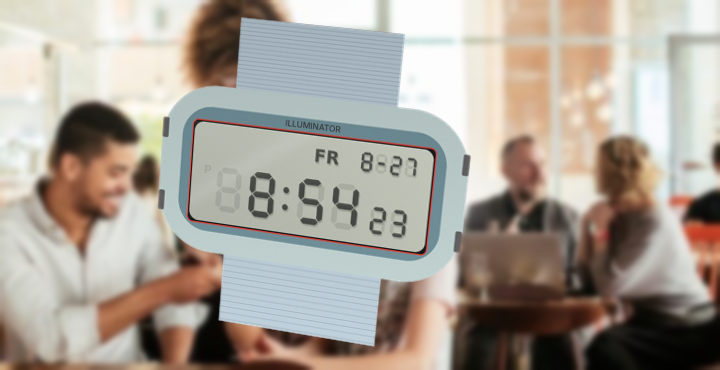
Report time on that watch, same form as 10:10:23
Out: 8:54:23
